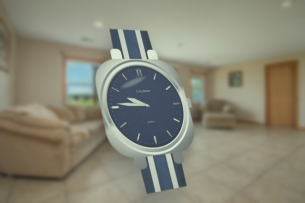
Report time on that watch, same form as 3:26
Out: 9:46
